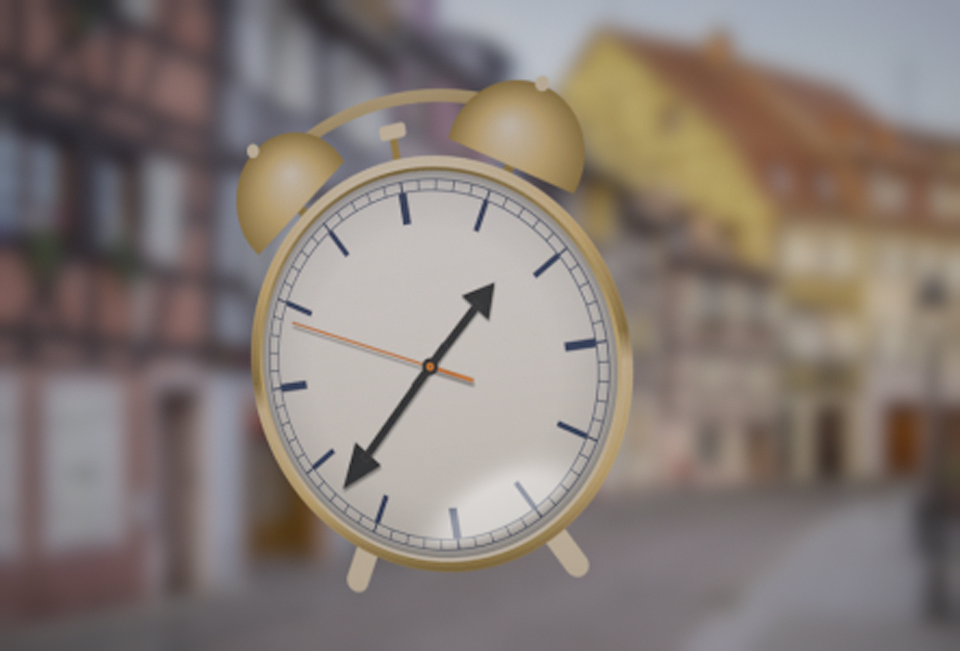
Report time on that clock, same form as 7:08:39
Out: 1:37:49
